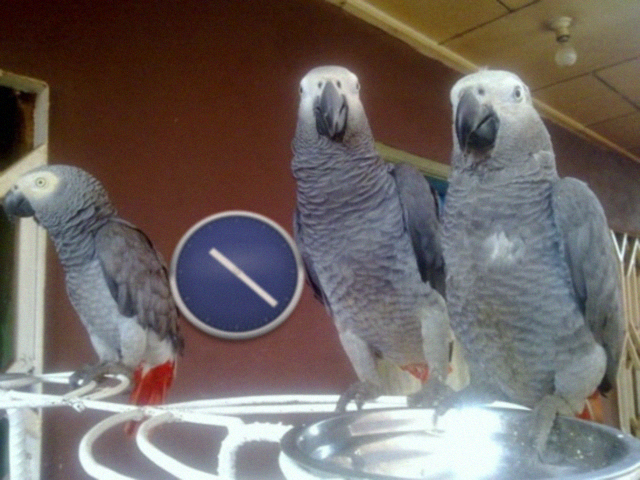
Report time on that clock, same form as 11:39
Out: 10:22
